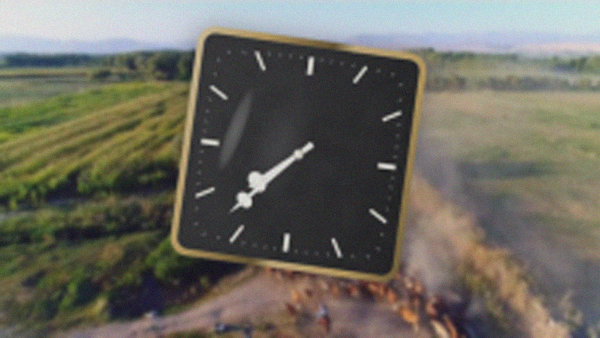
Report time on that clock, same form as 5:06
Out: 7:37
